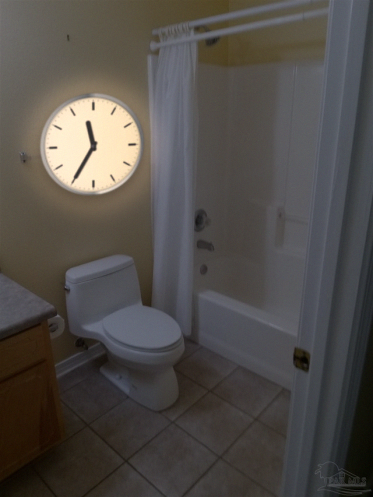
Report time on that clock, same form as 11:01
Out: 11:35
